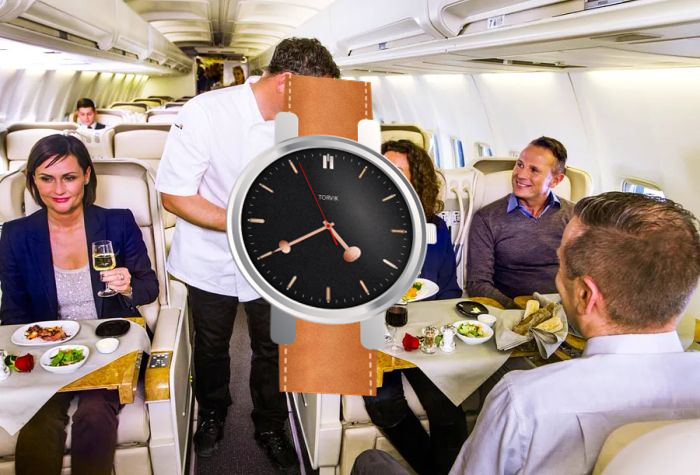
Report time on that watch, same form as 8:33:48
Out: 4:39:56
